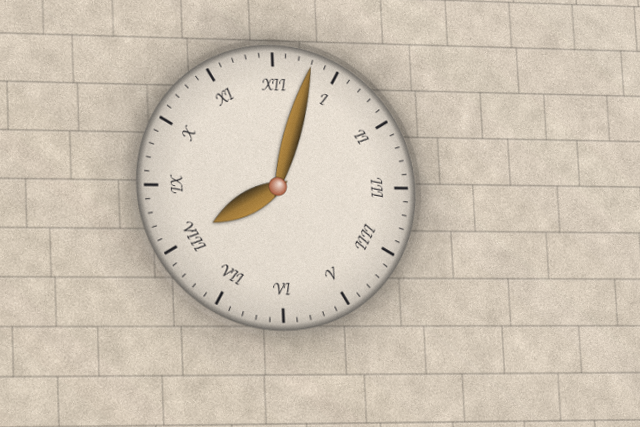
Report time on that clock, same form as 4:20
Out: 8:03
